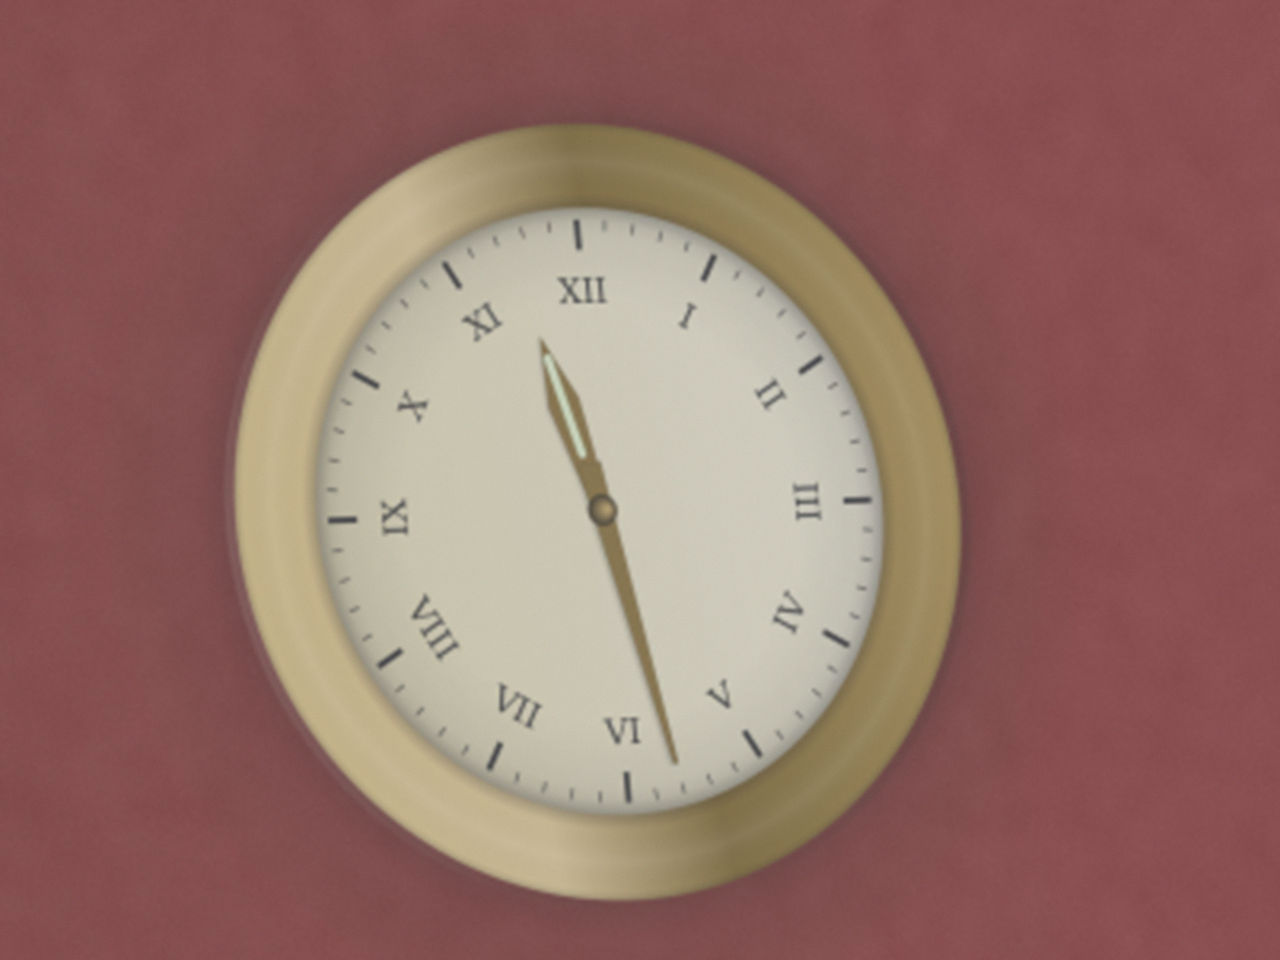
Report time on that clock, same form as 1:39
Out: 11:28
